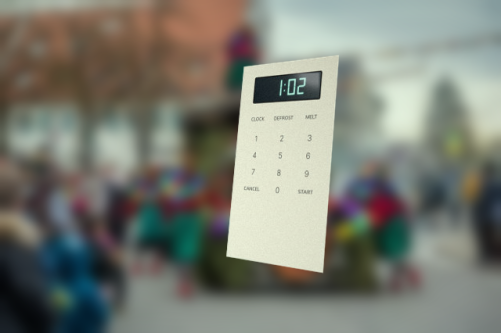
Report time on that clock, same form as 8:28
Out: 1:02
